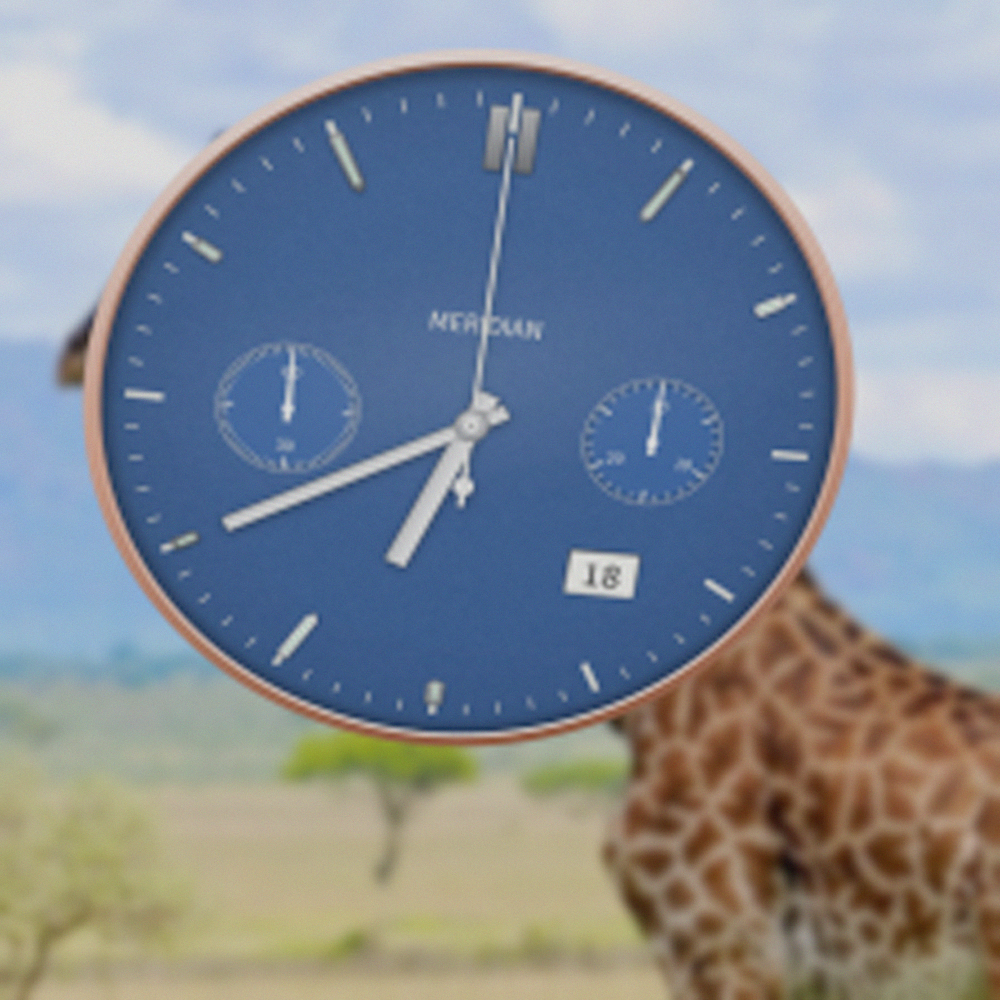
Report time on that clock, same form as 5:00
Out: 6:40
